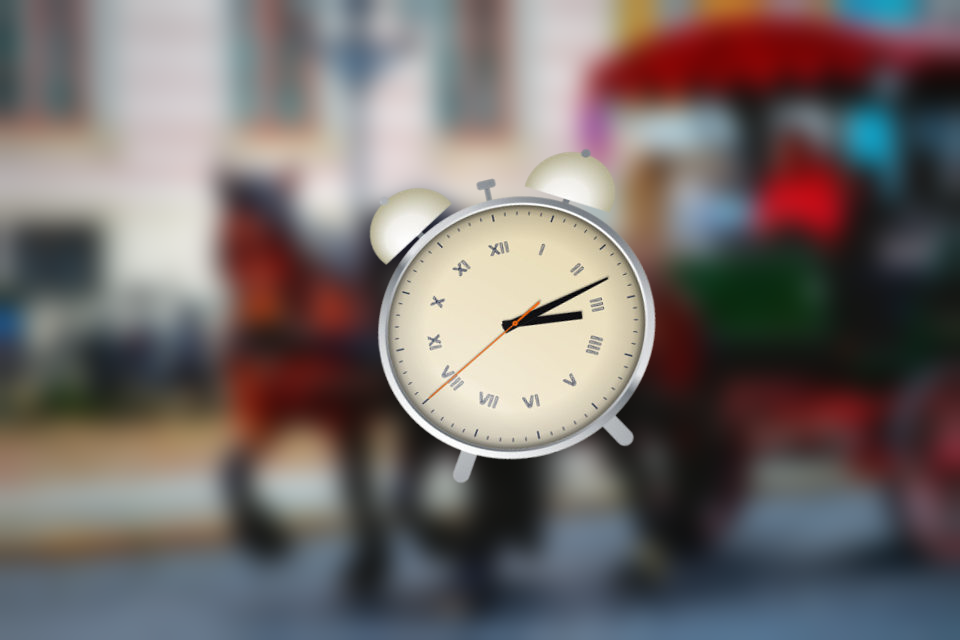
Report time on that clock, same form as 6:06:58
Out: 3:12:40
